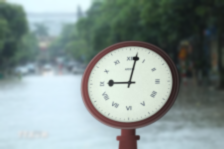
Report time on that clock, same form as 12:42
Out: 9:02
